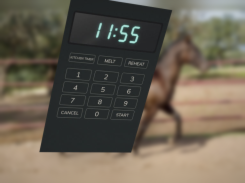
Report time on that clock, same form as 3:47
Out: 11:55
